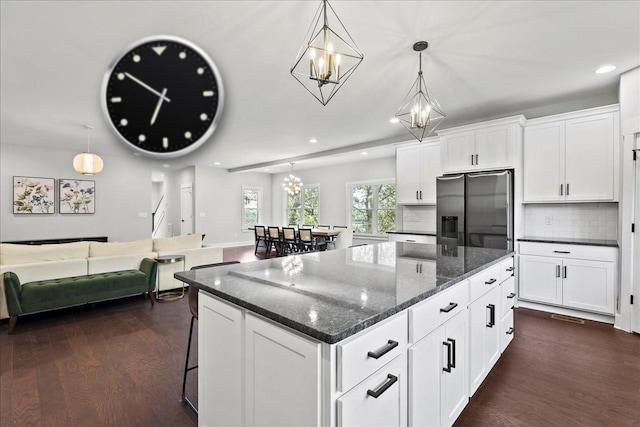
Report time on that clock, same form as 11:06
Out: 6:51
